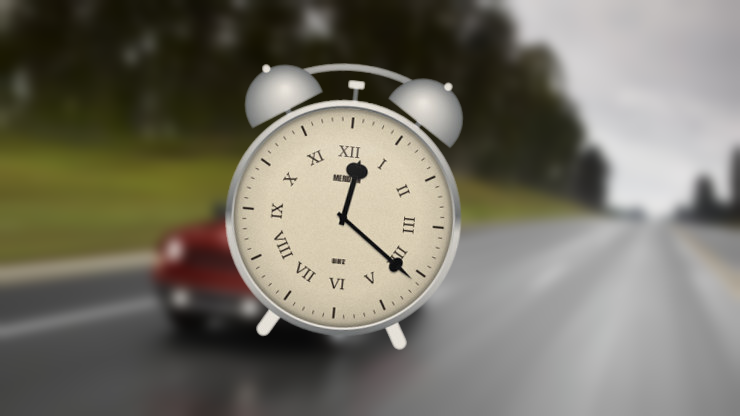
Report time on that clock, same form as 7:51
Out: 12:21
